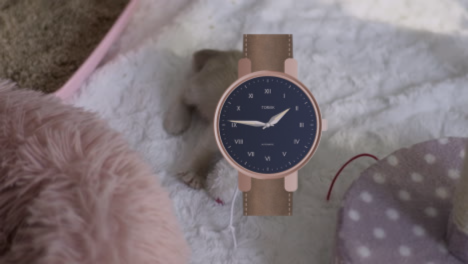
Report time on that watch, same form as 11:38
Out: 1:46
